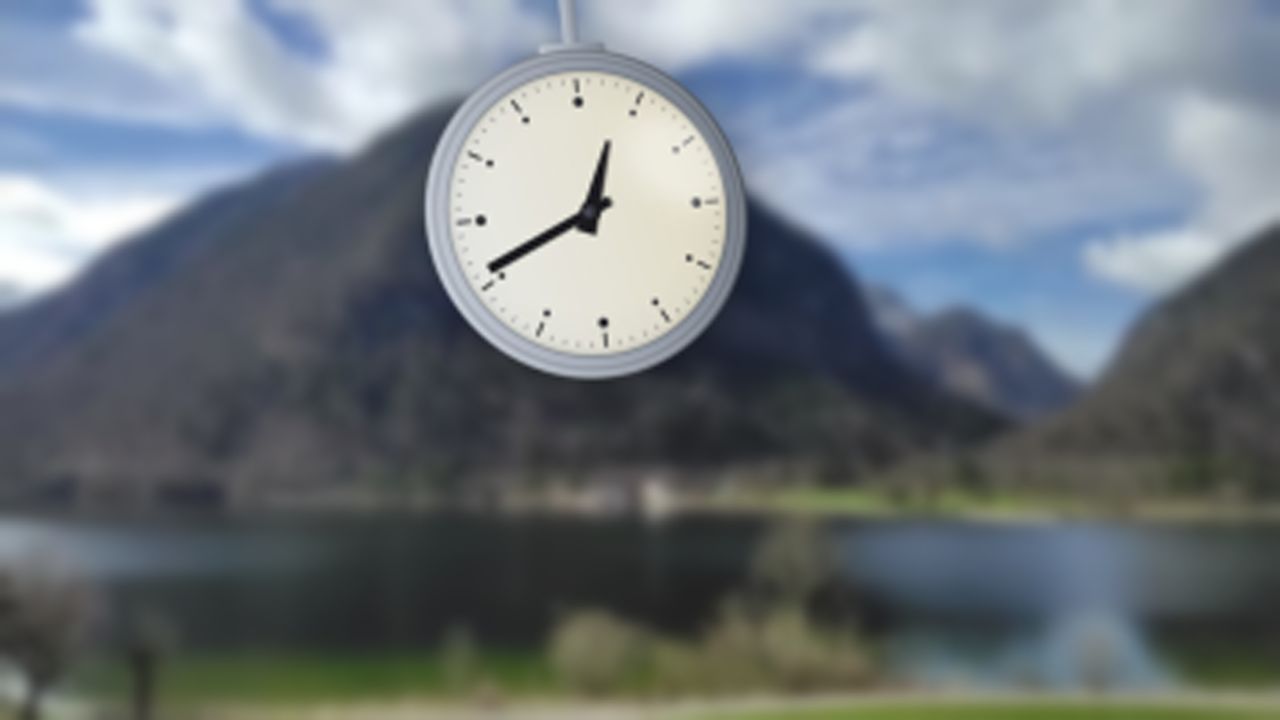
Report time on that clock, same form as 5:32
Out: 12:41
